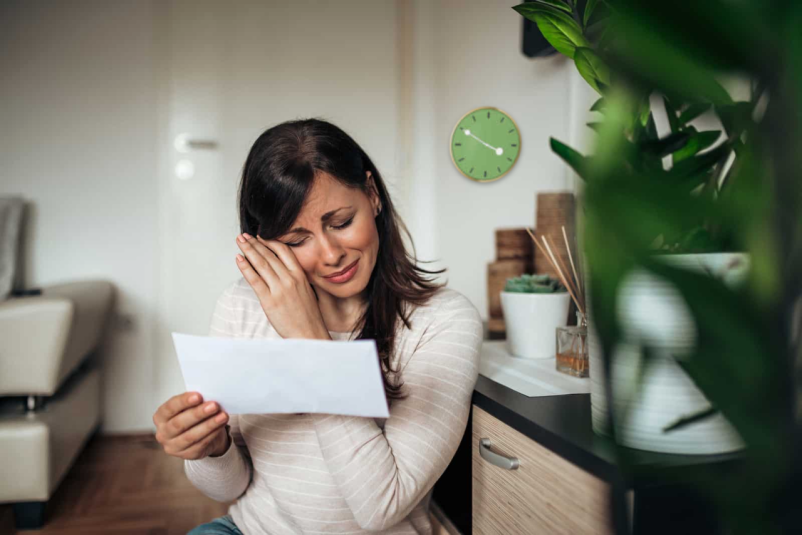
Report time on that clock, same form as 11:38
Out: 3:50
